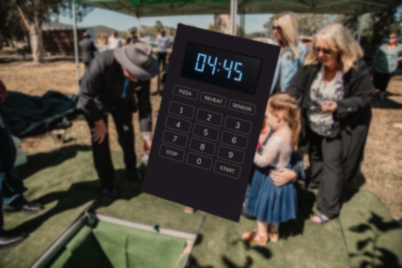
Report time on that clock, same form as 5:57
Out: 4:45
